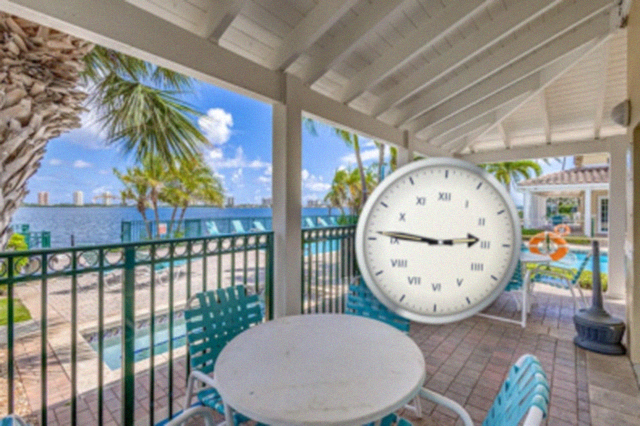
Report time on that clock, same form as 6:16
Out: 2:46
